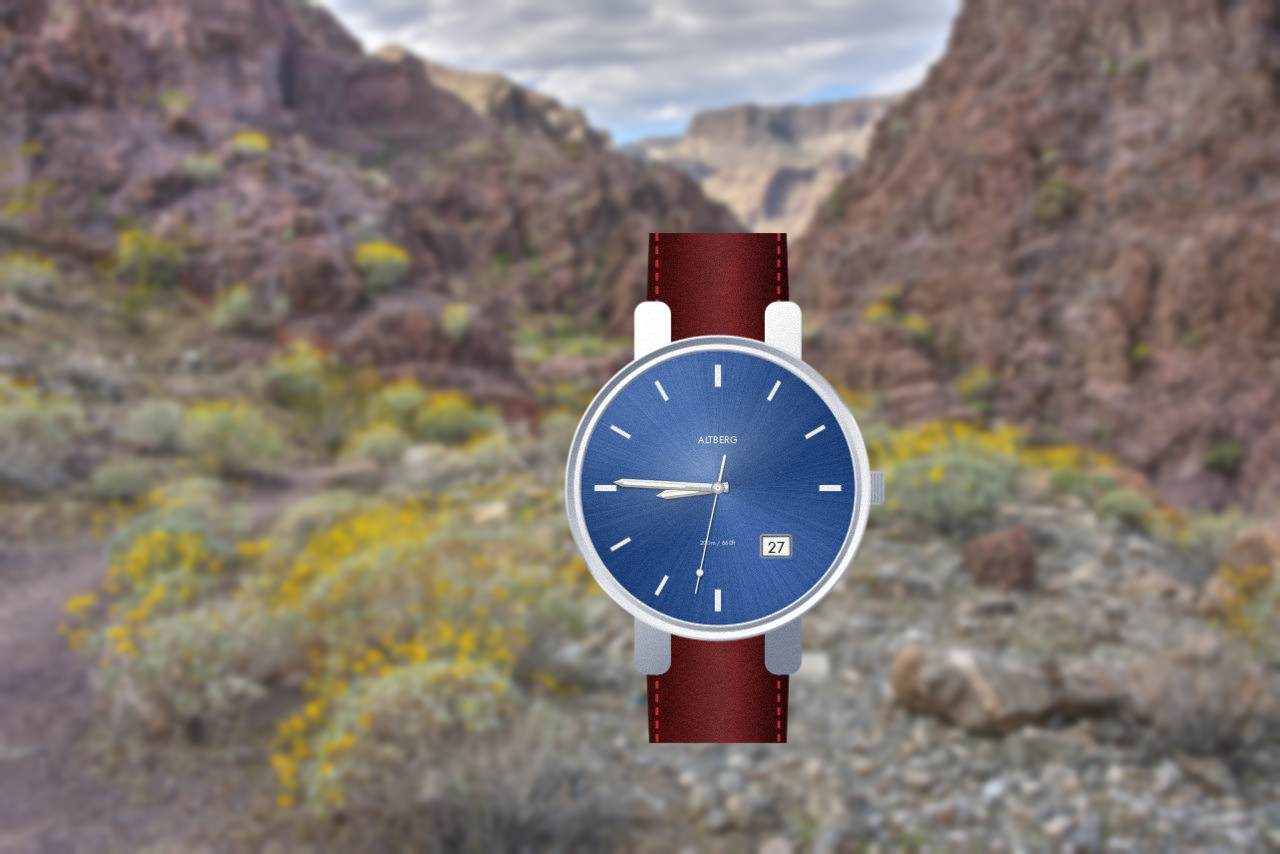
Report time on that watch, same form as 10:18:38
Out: 8:45:32
